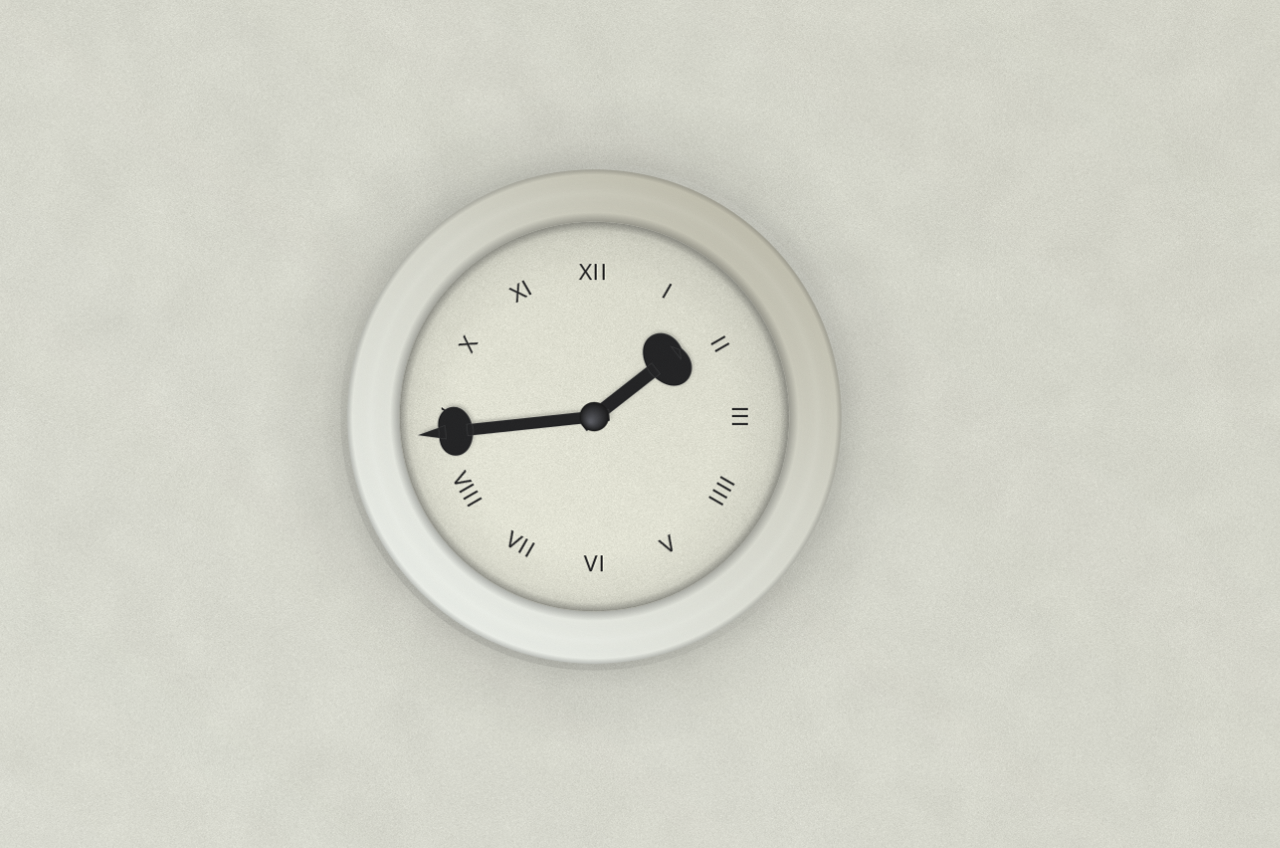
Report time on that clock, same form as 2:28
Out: 1:44
